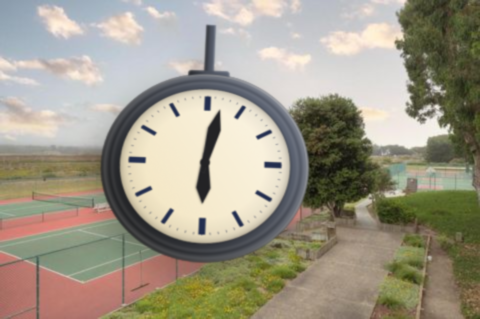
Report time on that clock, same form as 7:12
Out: 6:02
